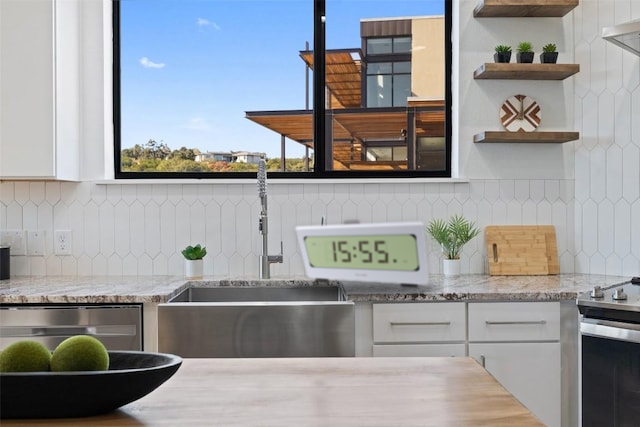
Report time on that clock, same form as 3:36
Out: 15:55
